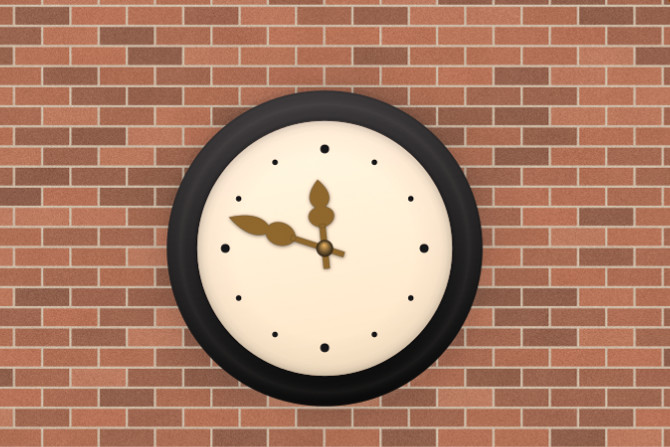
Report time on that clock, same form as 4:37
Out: 11:48
